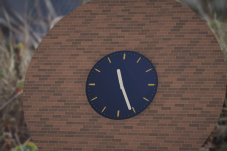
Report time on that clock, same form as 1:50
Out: 11:26
